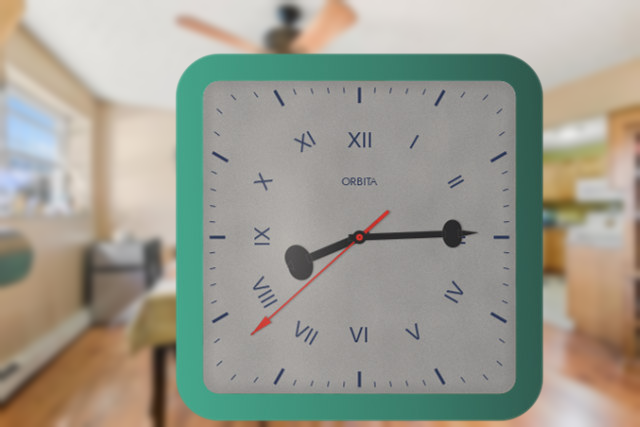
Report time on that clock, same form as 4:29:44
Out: 8:14:38
